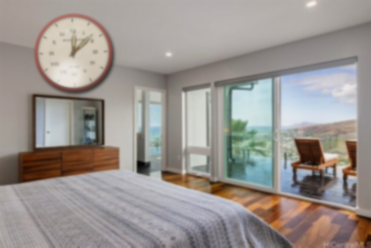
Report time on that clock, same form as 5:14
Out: 12:08
